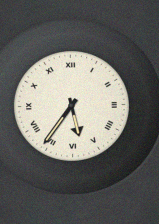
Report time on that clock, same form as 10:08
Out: 5:36
